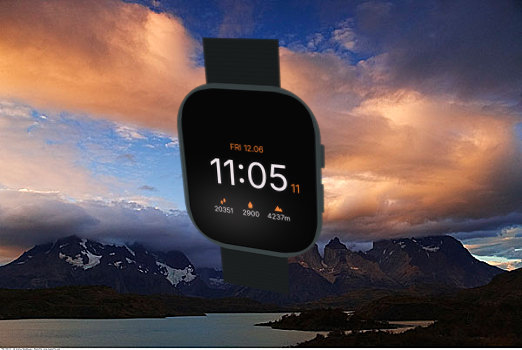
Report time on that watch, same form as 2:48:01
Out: 11:05:11
